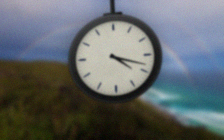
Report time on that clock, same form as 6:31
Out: 4:18
